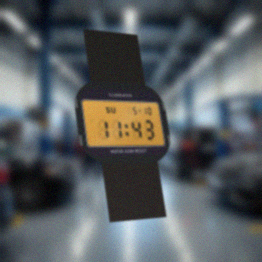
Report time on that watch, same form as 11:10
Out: 11:43
